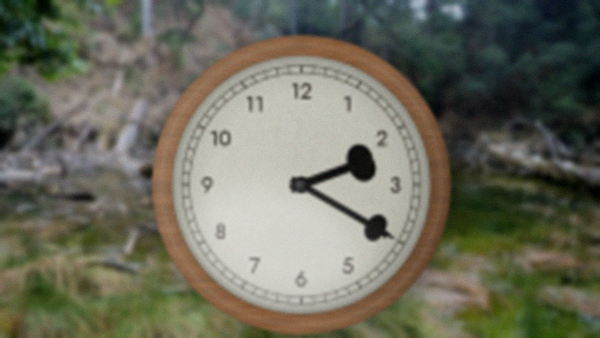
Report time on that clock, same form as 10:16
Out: 2:20
